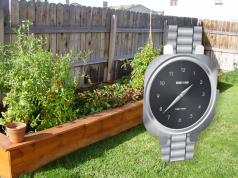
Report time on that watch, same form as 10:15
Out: 1:38
